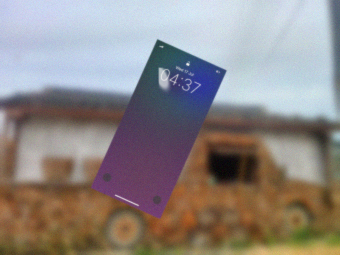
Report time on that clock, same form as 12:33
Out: 4:37
